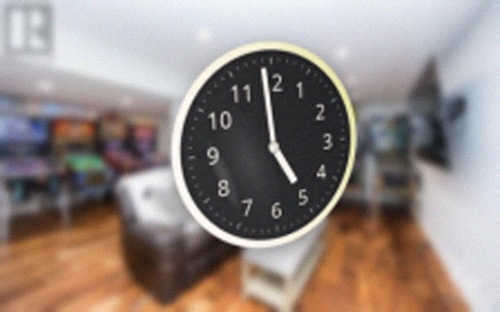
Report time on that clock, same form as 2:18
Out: 4:59
